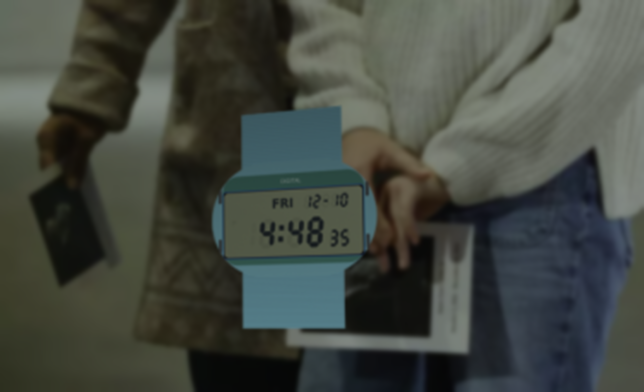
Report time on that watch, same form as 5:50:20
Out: 4:48:35
